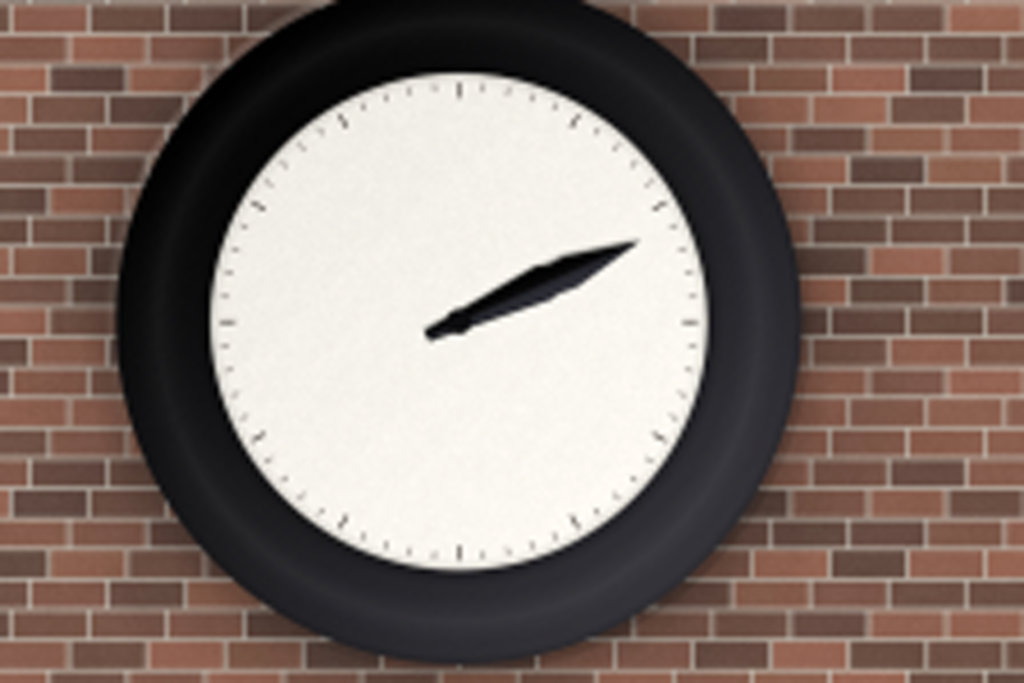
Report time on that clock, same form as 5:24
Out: 2:11
